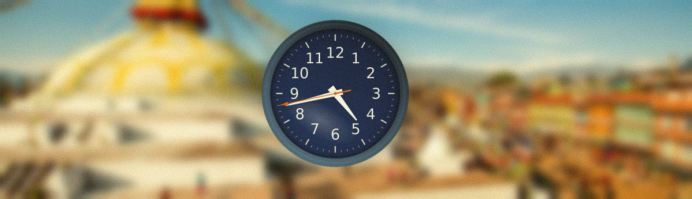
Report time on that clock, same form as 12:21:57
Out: 4:42:43
